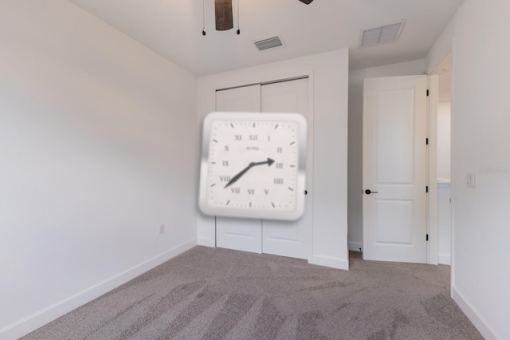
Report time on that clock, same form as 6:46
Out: 2:38
